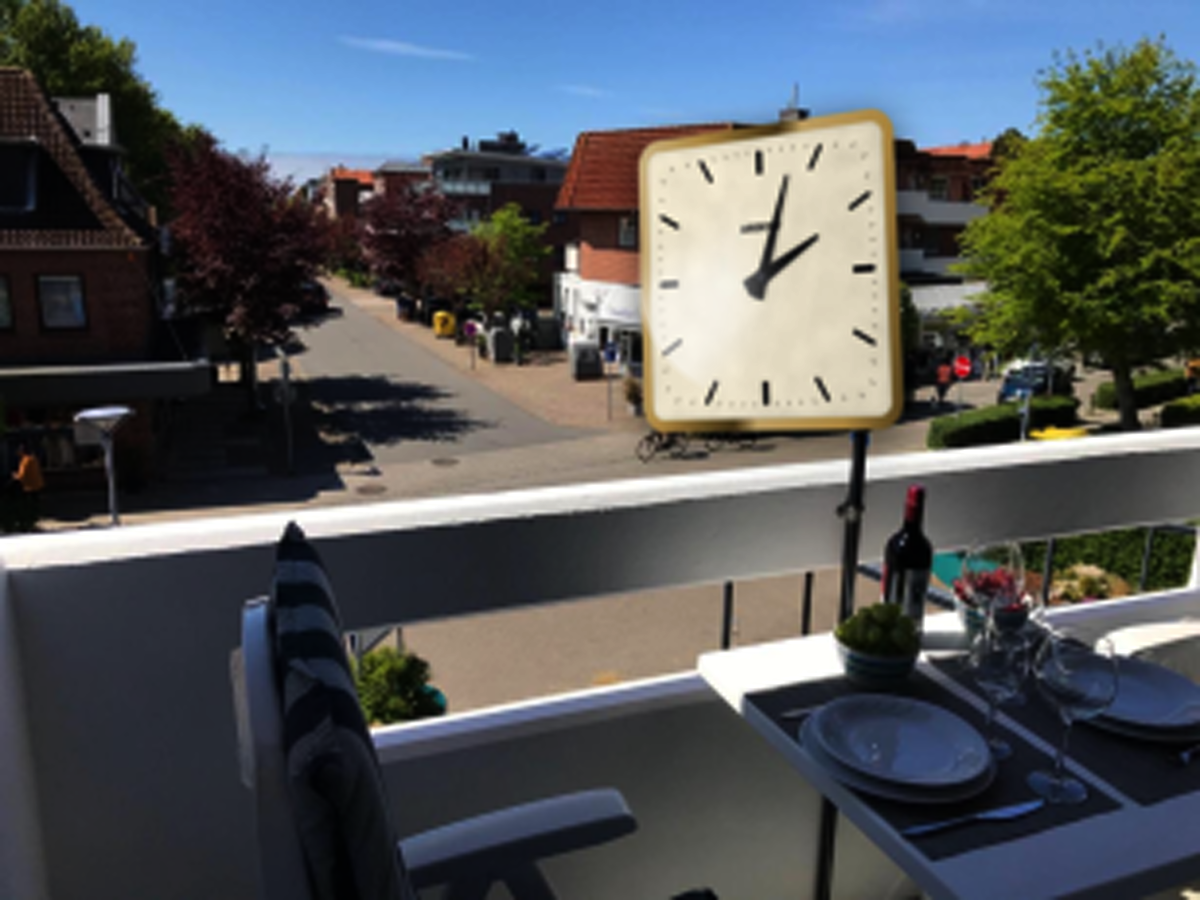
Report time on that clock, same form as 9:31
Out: 2:03
